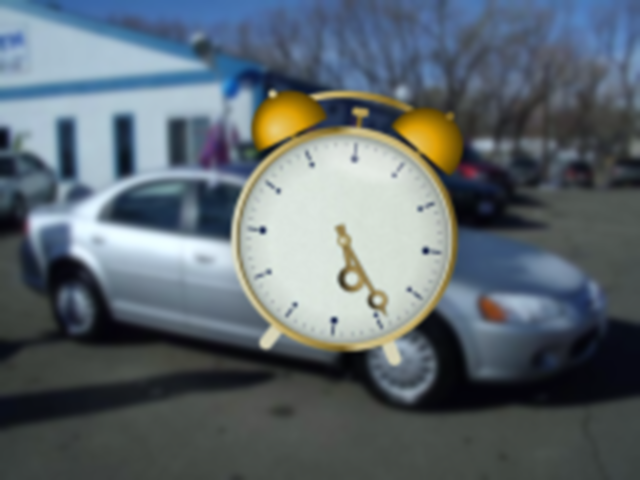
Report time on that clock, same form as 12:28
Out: 5:24
